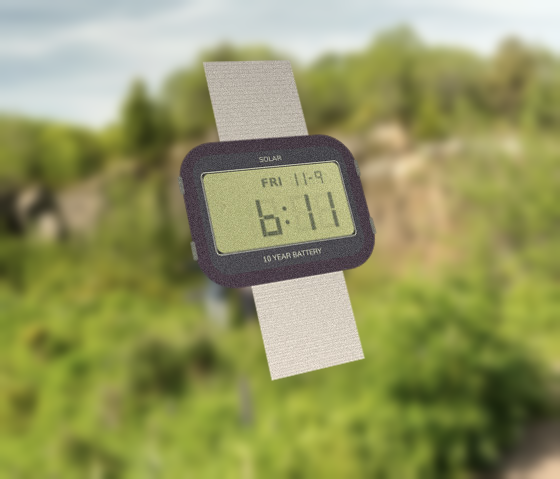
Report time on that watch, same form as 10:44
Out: 6:11
